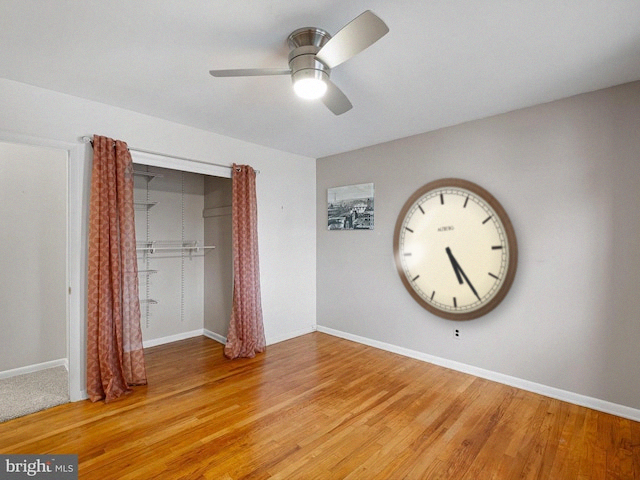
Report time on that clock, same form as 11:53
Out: 5:25
